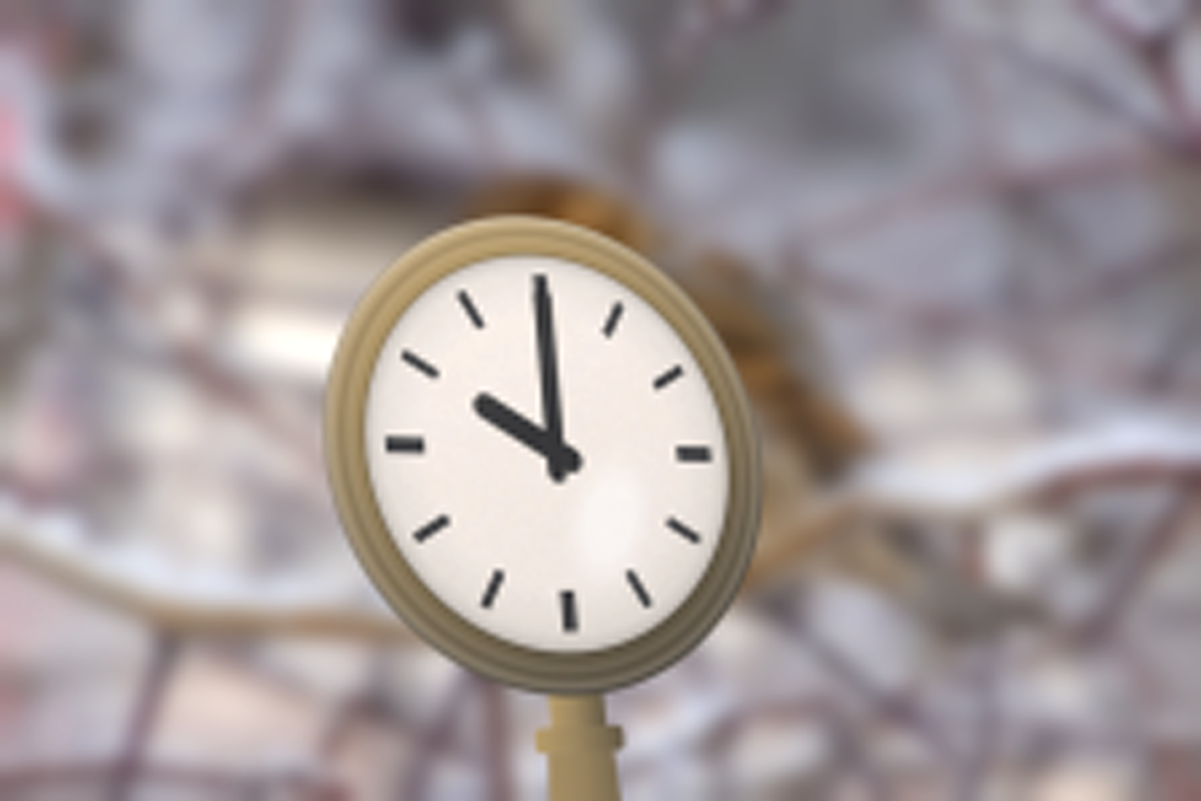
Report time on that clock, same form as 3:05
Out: 10:00
